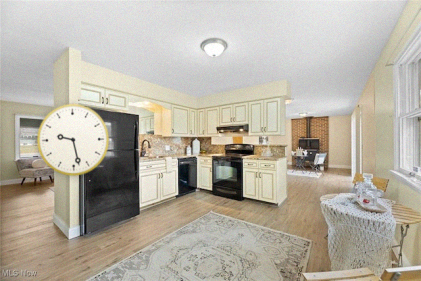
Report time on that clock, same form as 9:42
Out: 9:28
